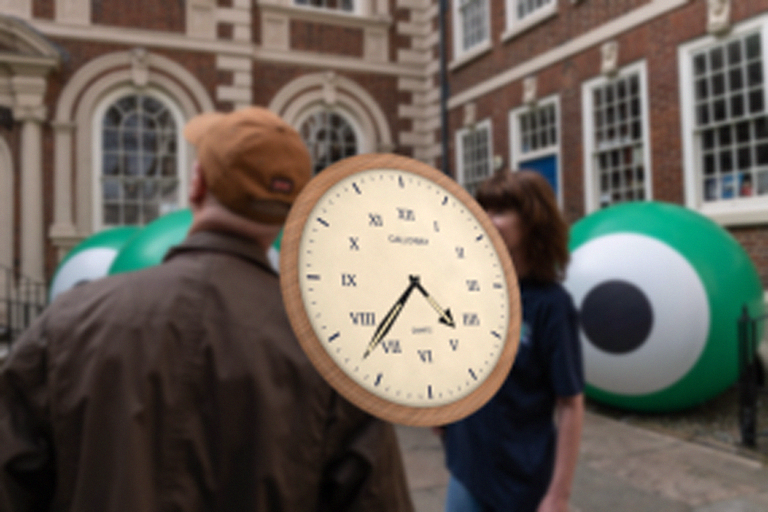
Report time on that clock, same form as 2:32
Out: 4:37
